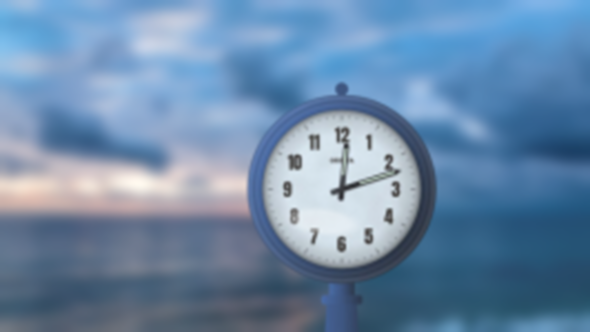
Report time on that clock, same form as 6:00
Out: 12:12
